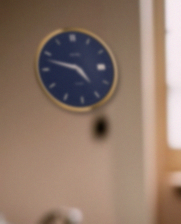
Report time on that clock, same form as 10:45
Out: 4:48
